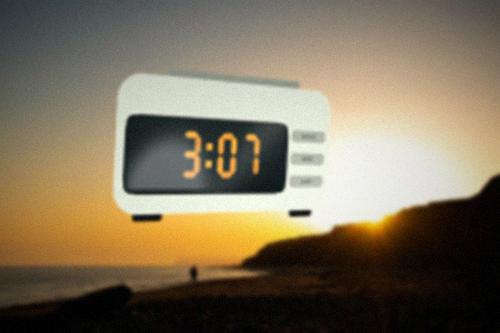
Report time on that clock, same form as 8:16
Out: 3:07
